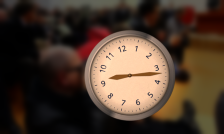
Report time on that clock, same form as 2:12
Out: 9:17
